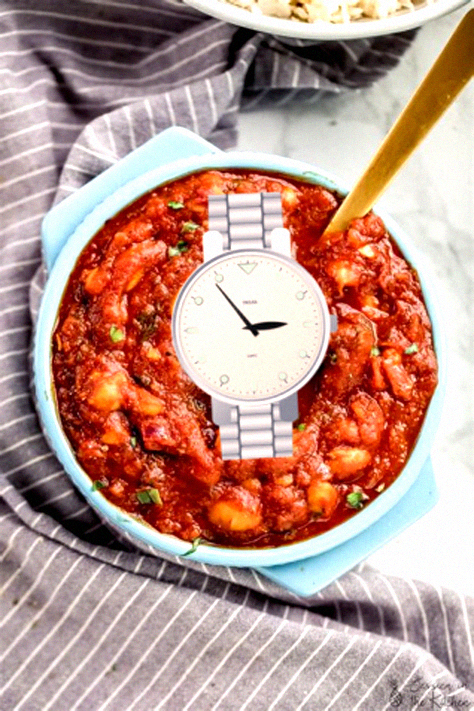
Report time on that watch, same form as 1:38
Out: 2:54
